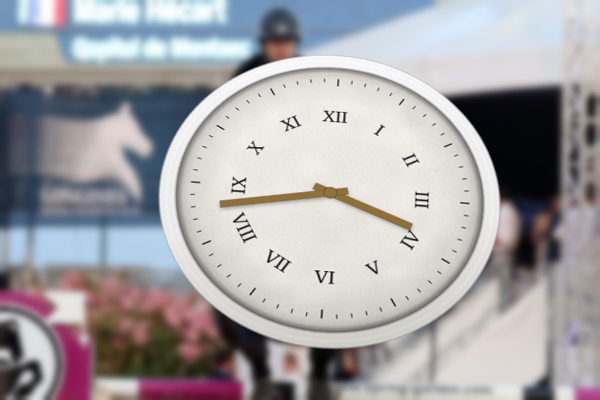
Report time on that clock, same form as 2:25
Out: 3:43
